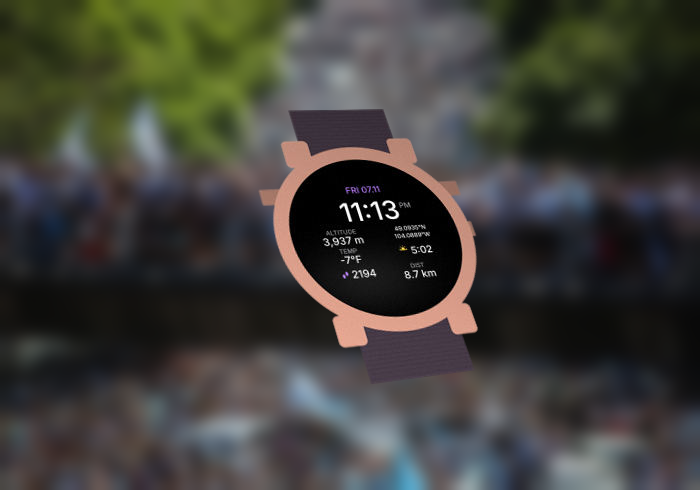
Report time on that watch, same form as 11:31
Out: 11:13
